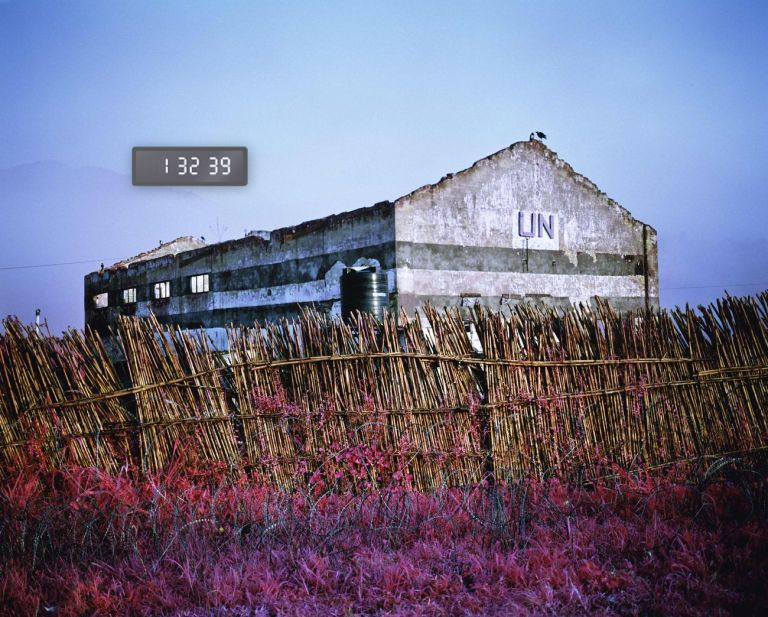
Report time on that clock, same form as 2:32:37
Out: 1:32:39
